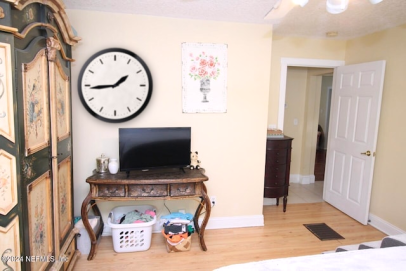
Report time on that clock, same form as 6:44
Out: 1:44
